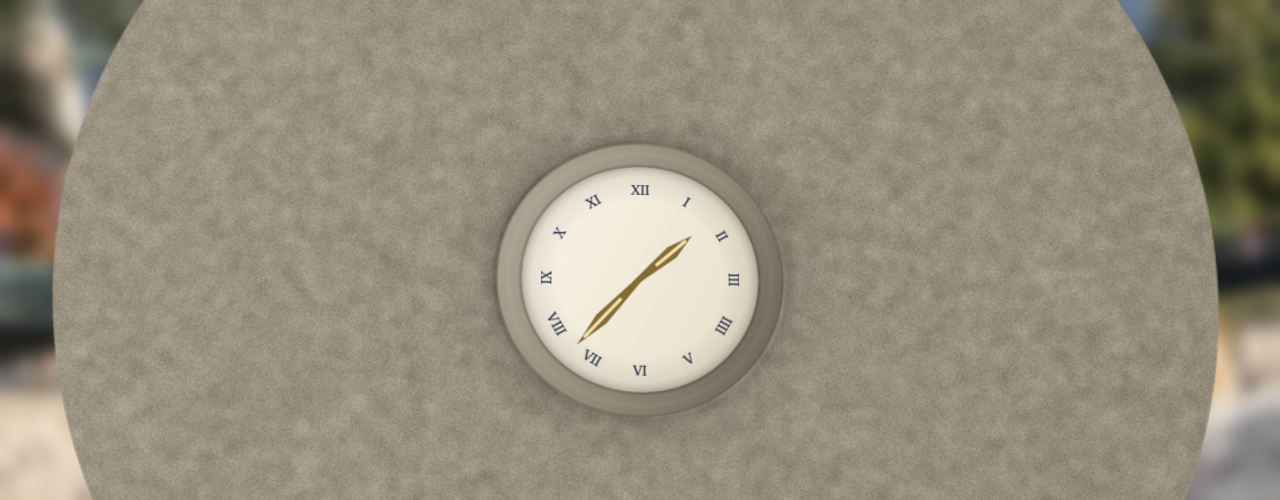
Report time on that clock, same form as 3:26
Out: 1:37
